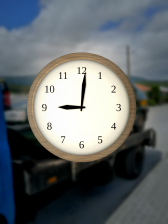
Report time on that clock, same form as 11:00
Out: 9:01
